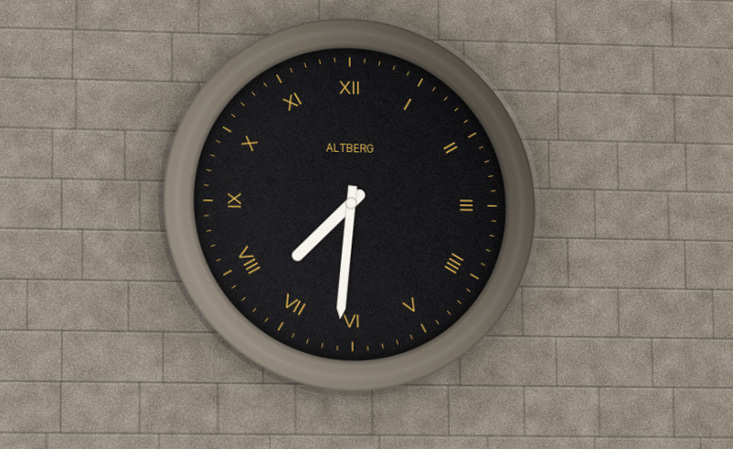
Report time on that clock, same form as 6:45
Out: 7:31
